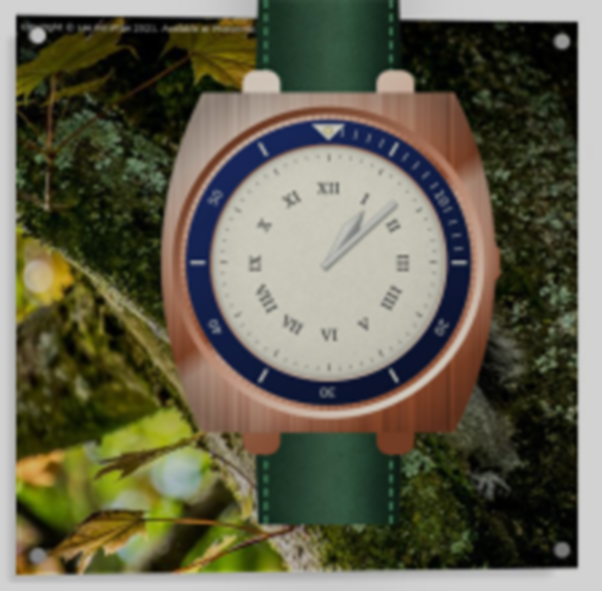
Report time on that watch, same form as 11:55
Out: 1:08
